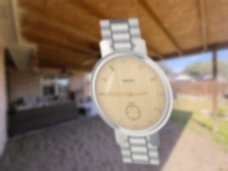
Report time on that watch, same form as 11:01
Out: 2:45
